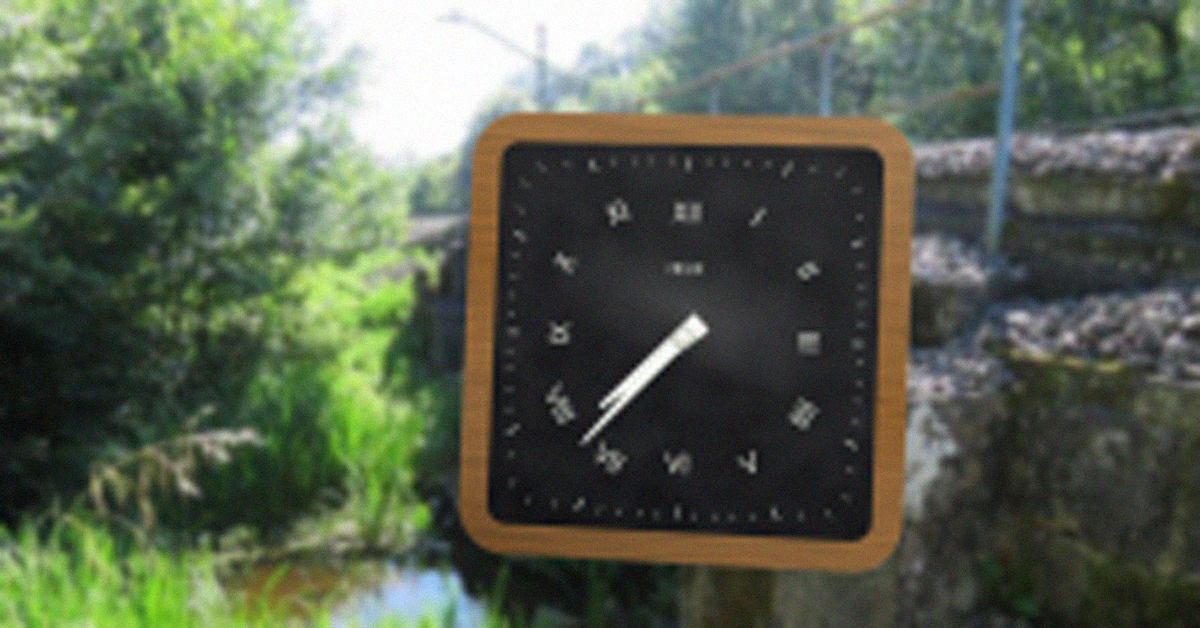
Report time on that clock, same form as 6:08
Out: 7:37
